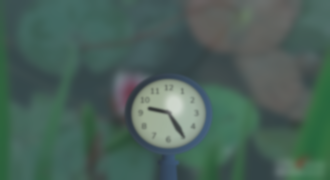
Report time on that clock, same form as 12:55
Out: 9:25
